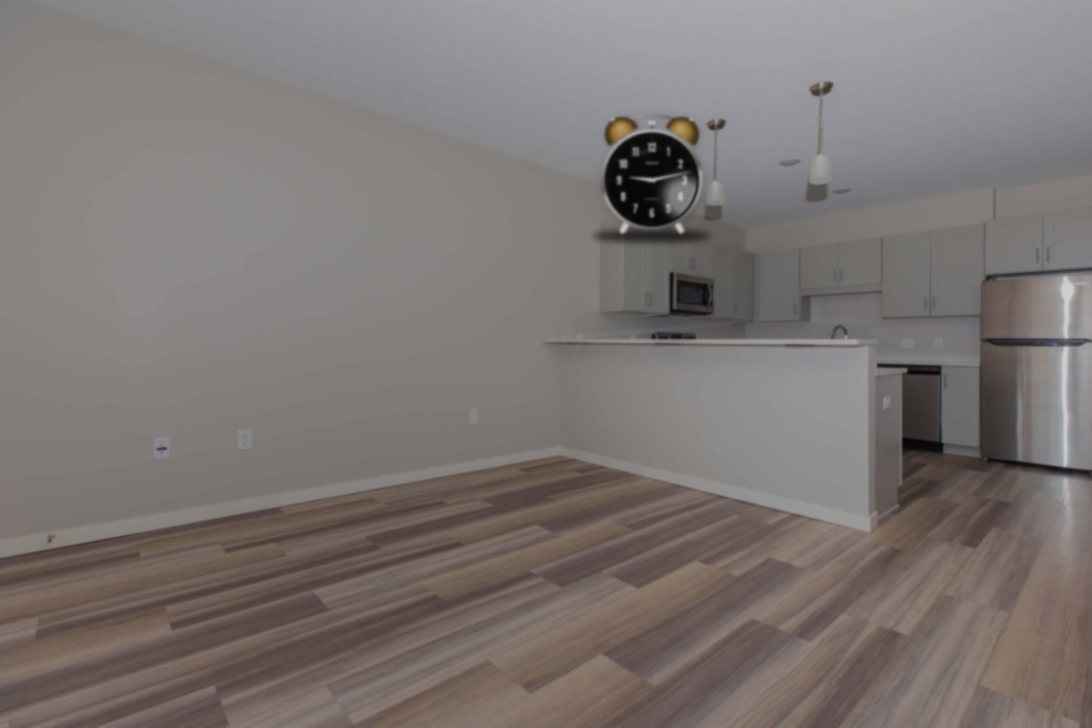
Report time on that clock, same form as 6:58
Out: 9:13
